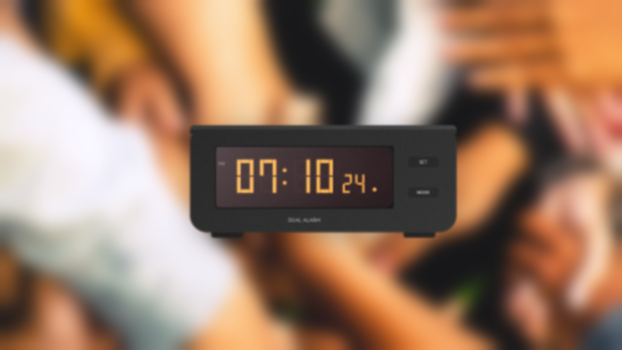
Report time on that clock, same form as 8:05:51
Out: 7:10:24
